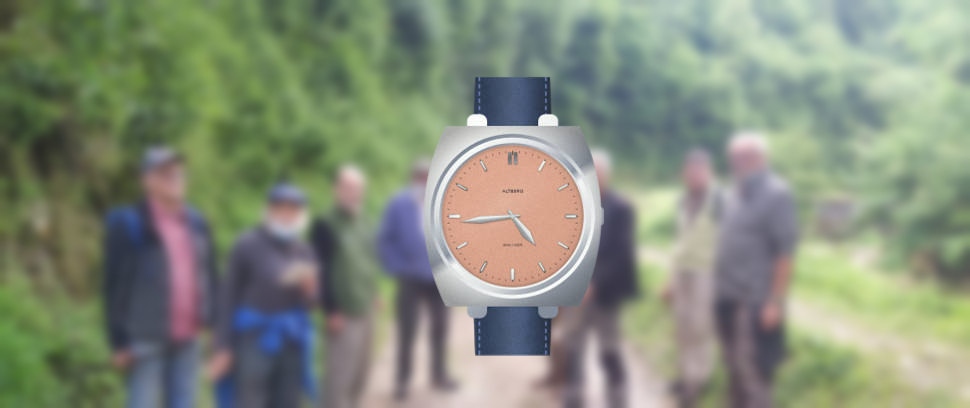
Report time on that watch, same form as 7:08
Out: 4:44
